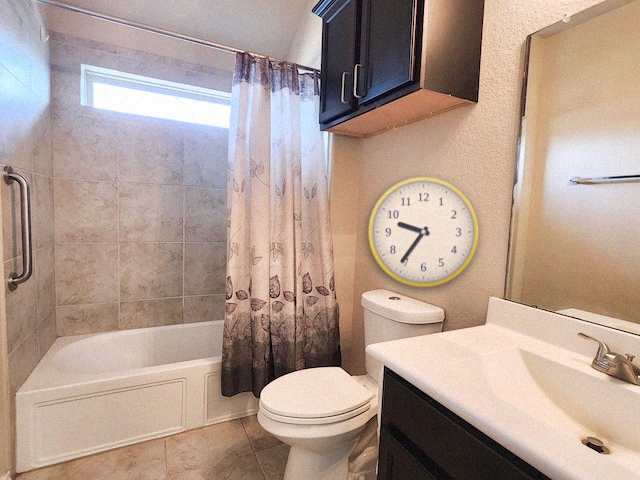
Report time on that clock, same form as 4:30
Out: 9:36
